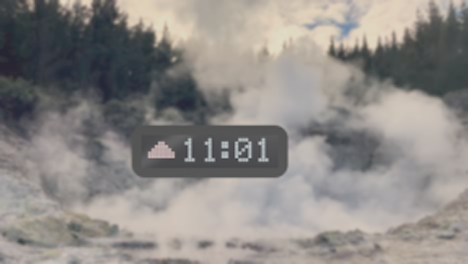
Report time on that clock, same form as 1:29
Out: 11:01
